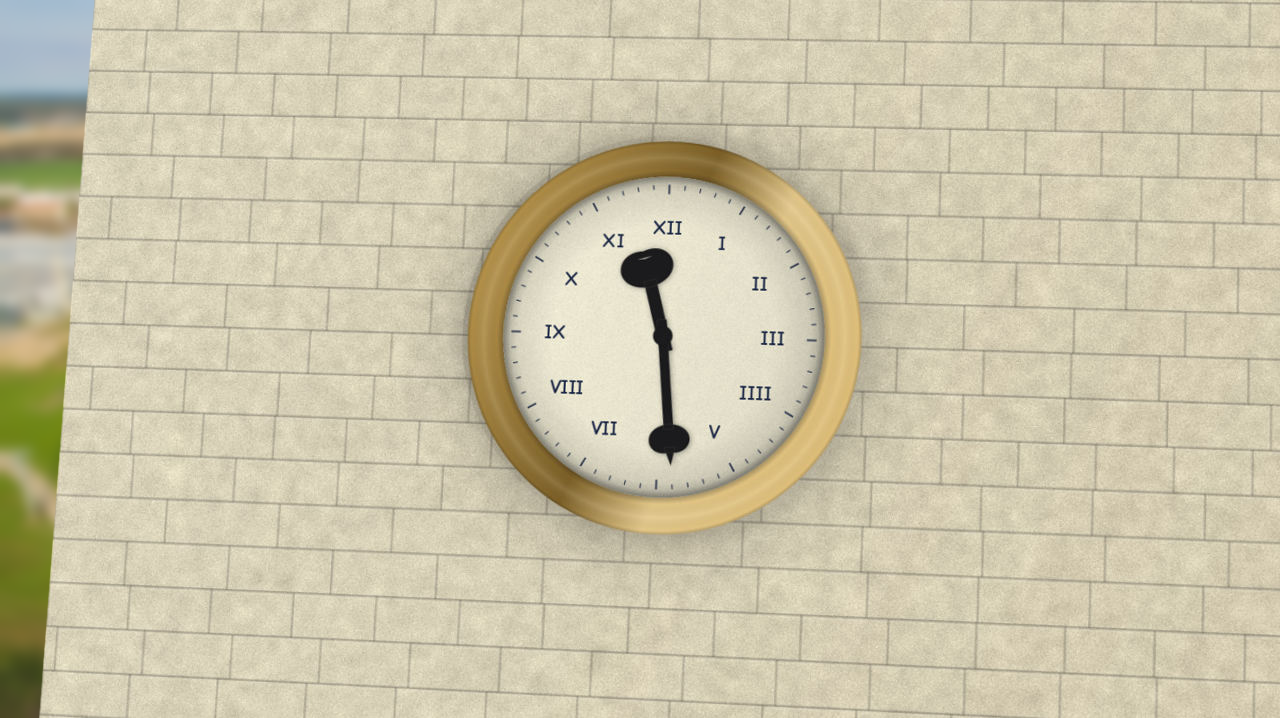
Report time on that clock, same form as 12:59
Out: 11:29
